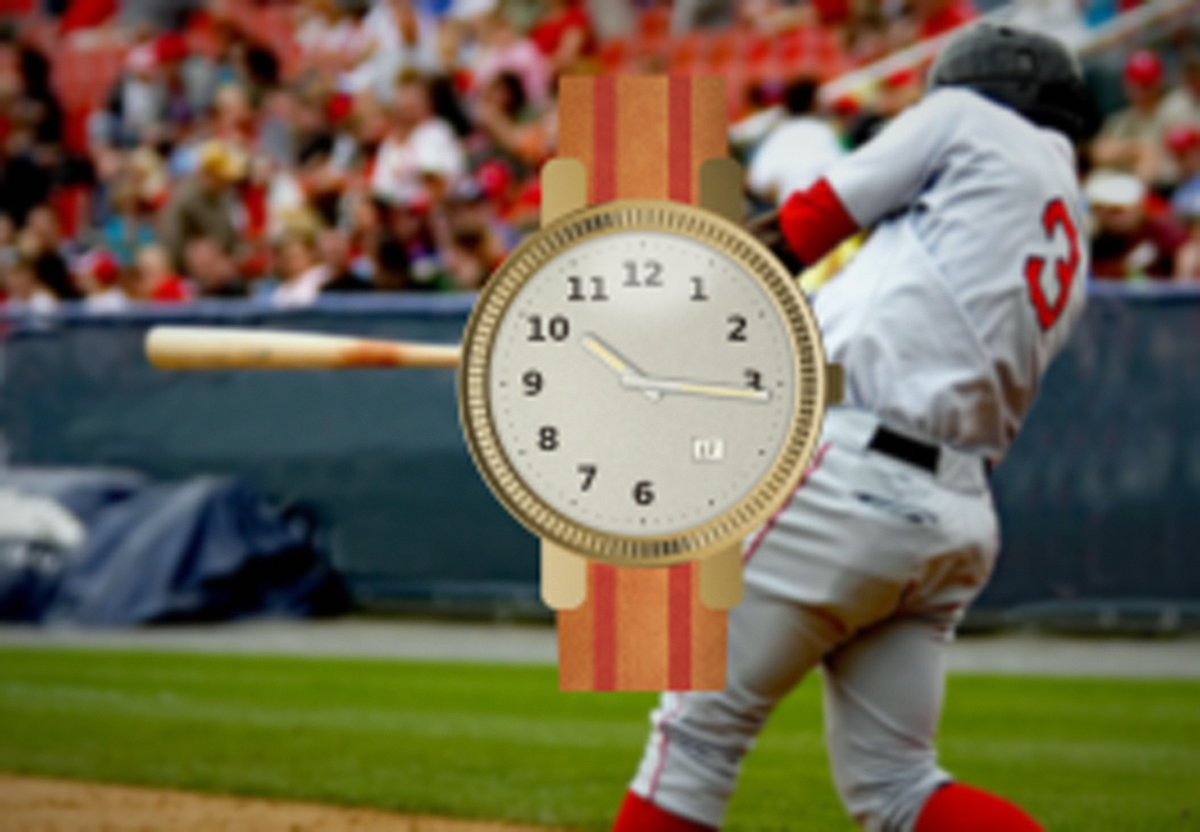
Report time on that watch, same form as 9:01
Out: 10:16
